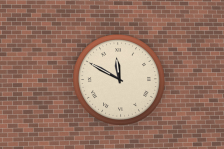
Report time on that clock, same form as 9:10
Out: 11:50
